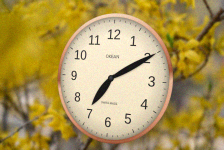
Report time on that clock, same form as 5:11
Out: 7:10
